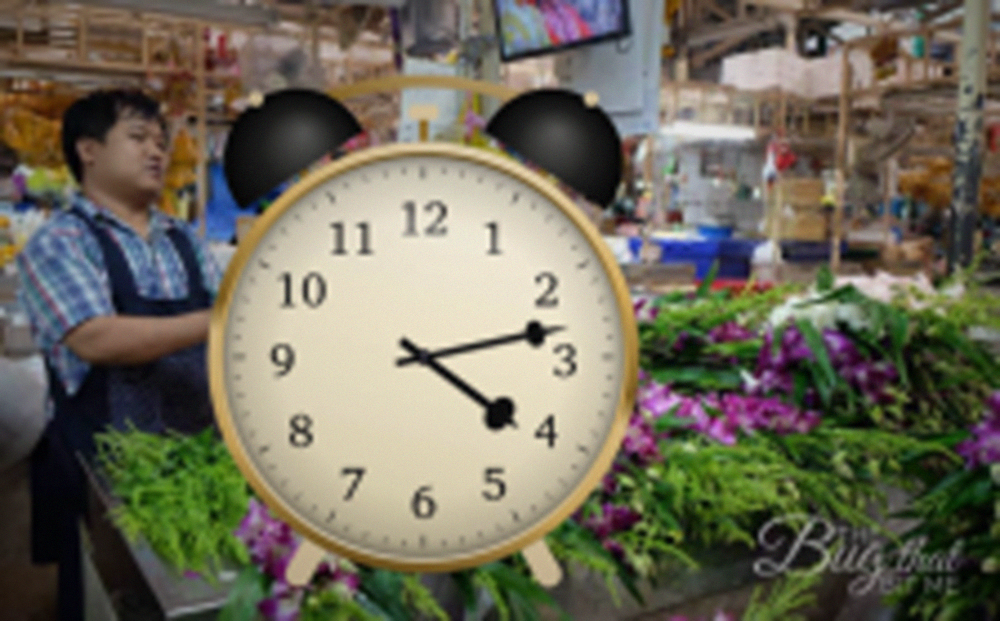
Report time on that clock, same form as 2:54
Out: 4:13
